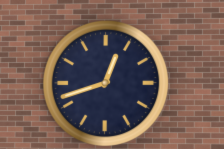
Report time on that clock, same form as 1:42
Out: 12:42
